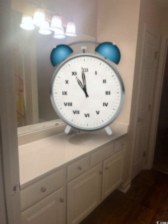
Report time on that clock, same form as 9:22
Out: 10:59
